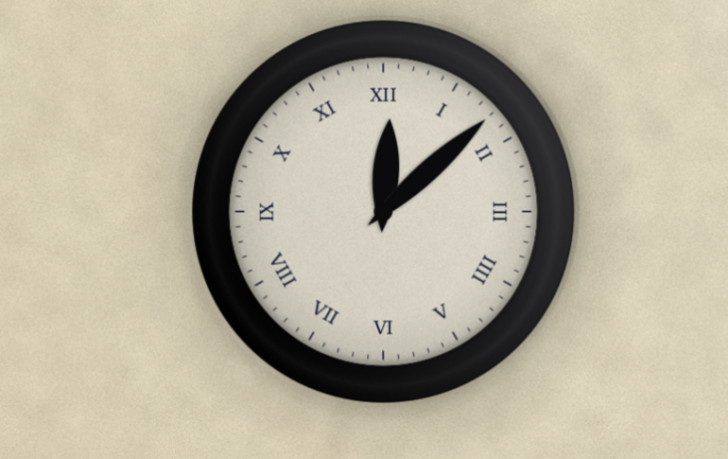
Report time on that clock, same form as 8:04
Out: 12:08
